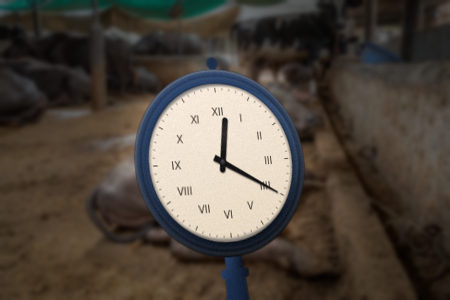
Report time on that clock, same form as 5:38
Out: 12:20
